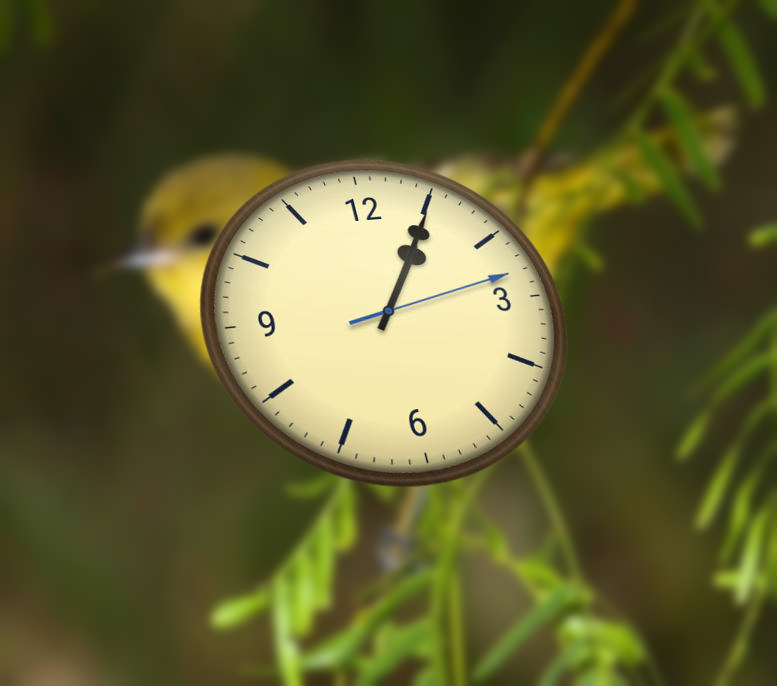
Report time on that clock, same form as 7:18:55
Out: 1:05:13
